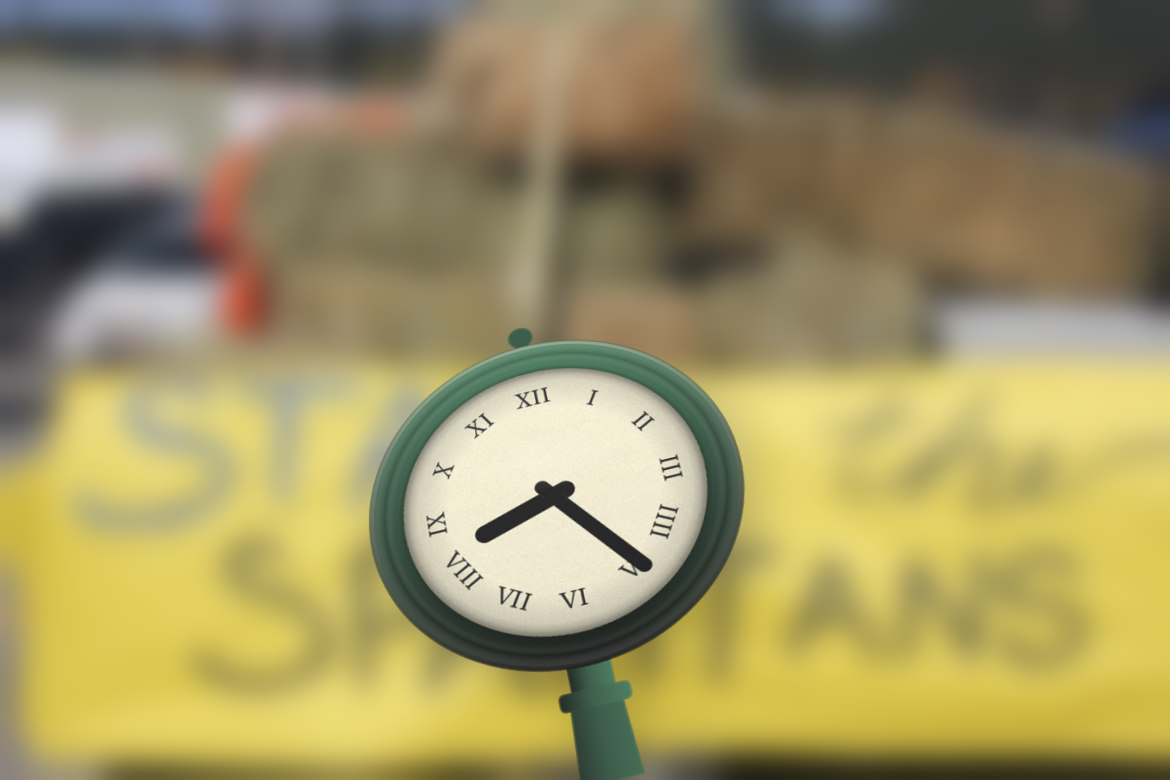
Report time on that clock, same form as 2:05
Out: 8:24
